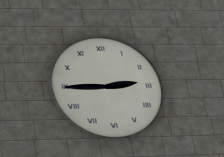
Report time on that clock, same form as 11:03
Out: 2:45
